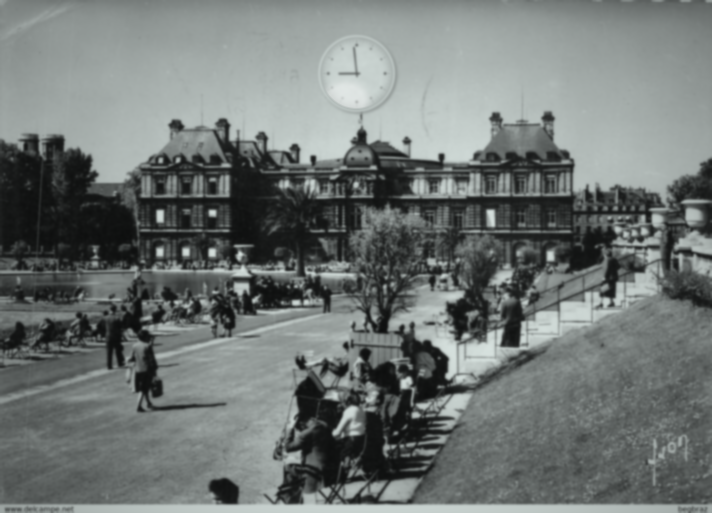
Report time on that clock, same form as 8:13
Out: 8:59
